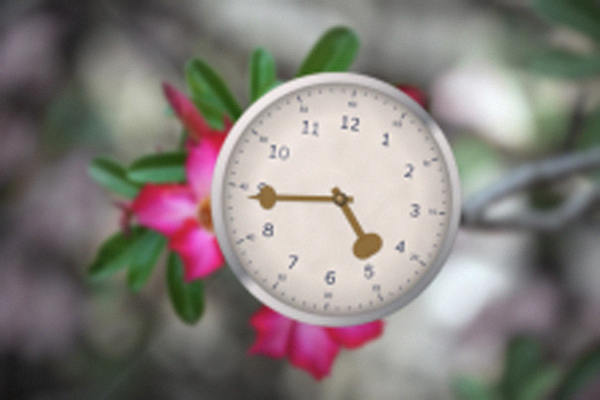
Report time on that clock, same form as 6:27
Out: 4:44
